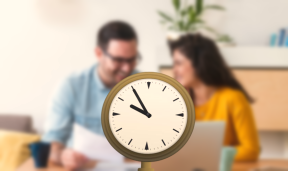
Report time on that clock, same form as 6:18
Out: 9:55
